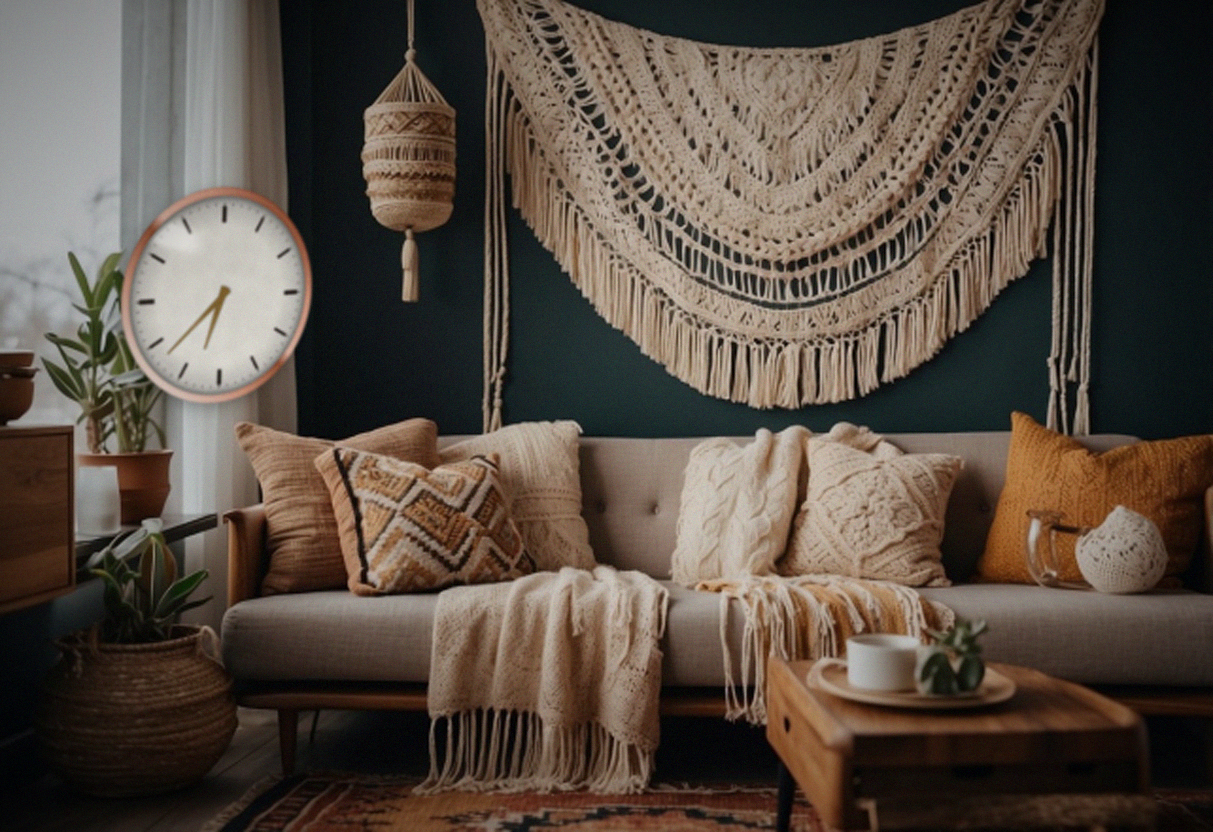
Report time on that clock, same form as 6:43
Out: 6:38
